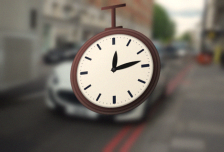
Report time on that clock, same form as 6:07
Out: 12:13
